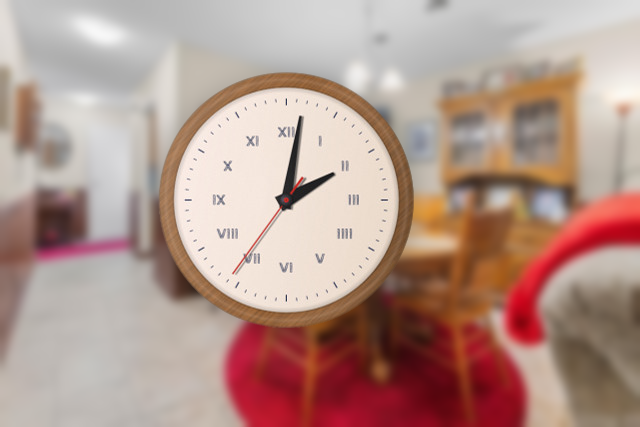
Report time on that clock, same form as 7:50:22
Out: 2:01:36
